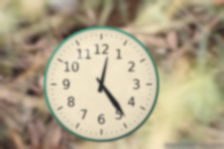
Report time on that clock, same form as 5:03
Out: 12:24
